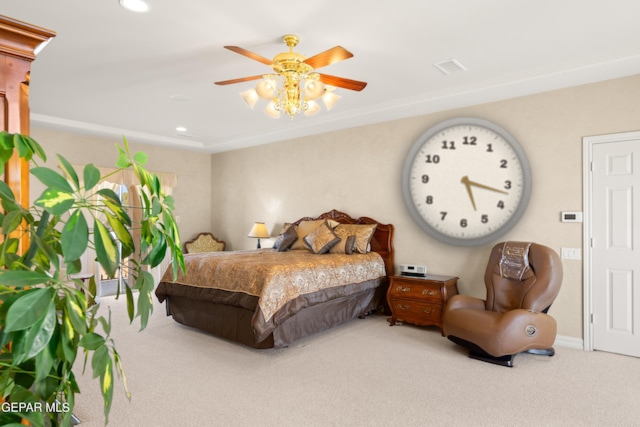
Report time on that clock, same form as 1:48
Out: 5:17
